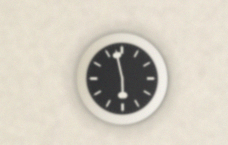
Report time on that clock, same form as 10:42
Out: 5:58
